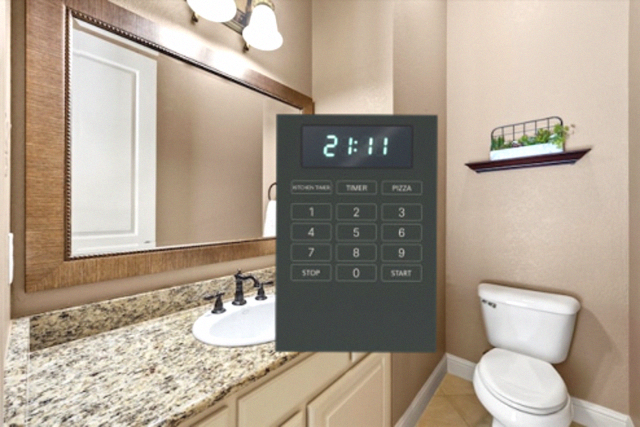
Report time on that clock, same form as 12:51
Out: 21:11
